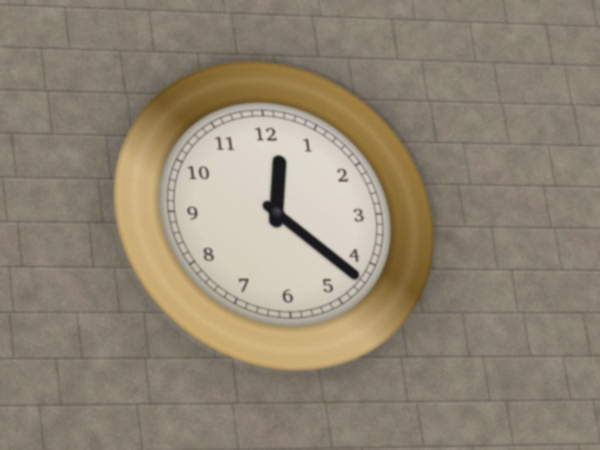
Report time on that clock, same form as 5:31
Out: 12:22
